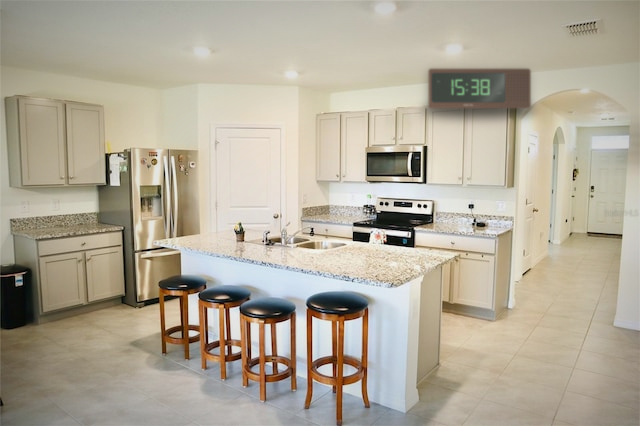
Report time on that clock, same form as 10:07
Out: 15:38
